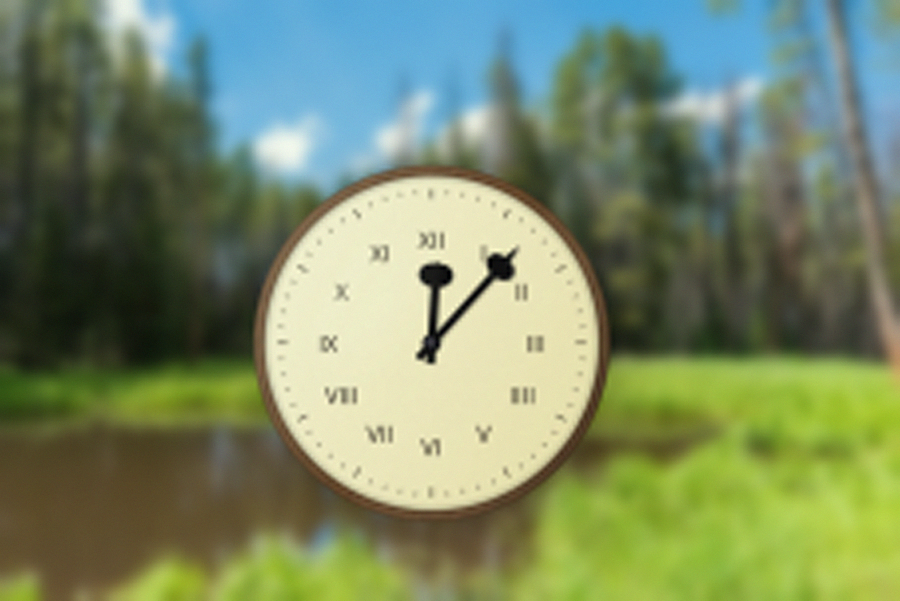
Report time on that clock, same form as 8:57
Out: 12:07
